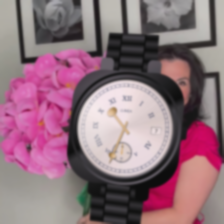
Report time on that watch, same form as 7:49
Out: 10:33
